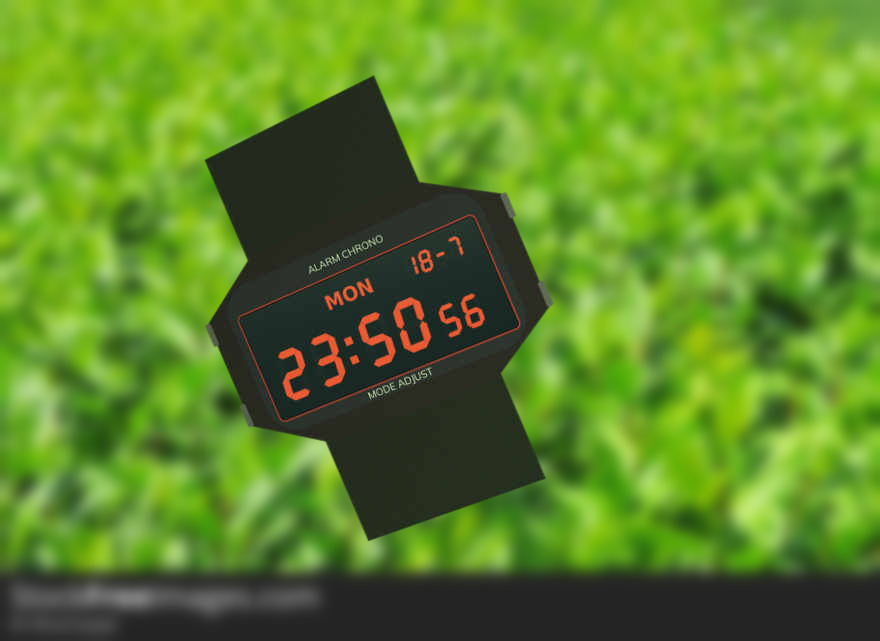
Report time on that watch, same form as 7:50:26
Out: 23:50:56
